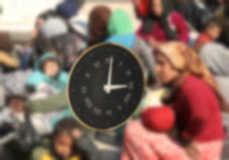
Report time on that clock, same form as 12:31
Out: 3:01
